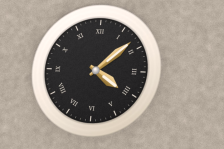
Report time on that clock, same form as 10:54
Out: 4:08
